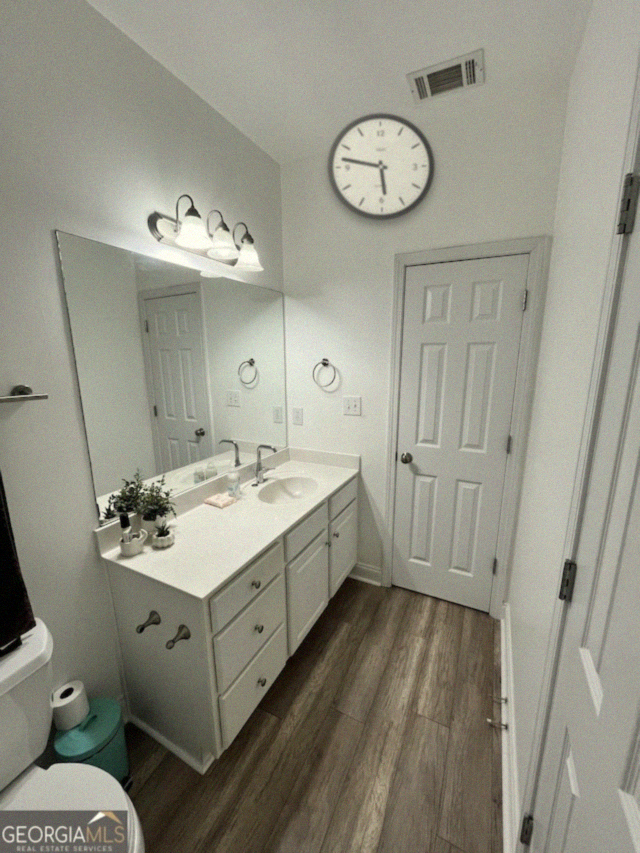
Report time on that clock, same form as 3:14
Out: 5:47
